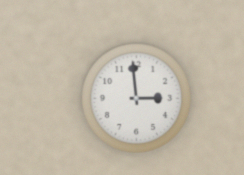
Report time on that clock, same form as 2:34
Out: 2:59
